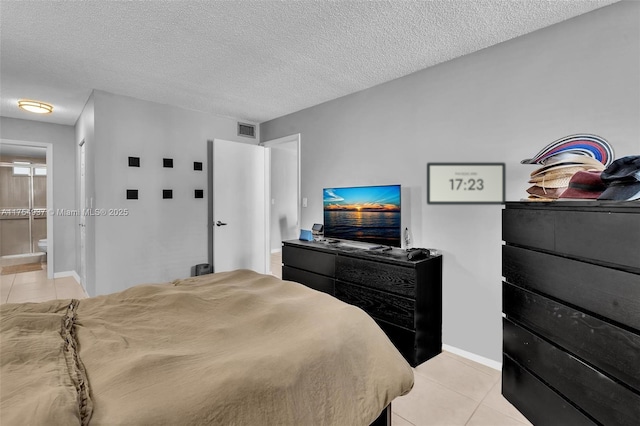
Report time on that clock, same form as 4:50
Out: 17:23
